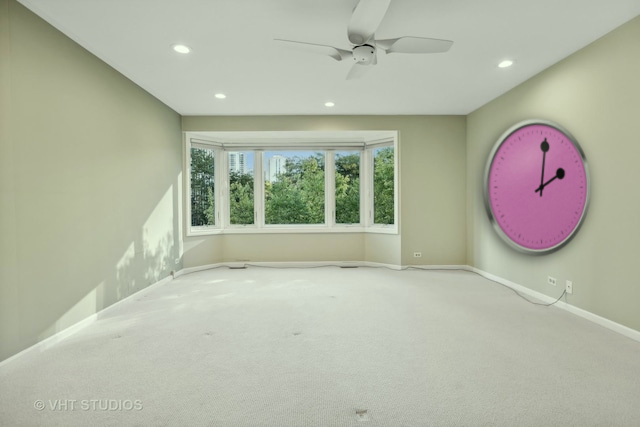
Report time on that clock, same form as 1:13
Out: 2:01
